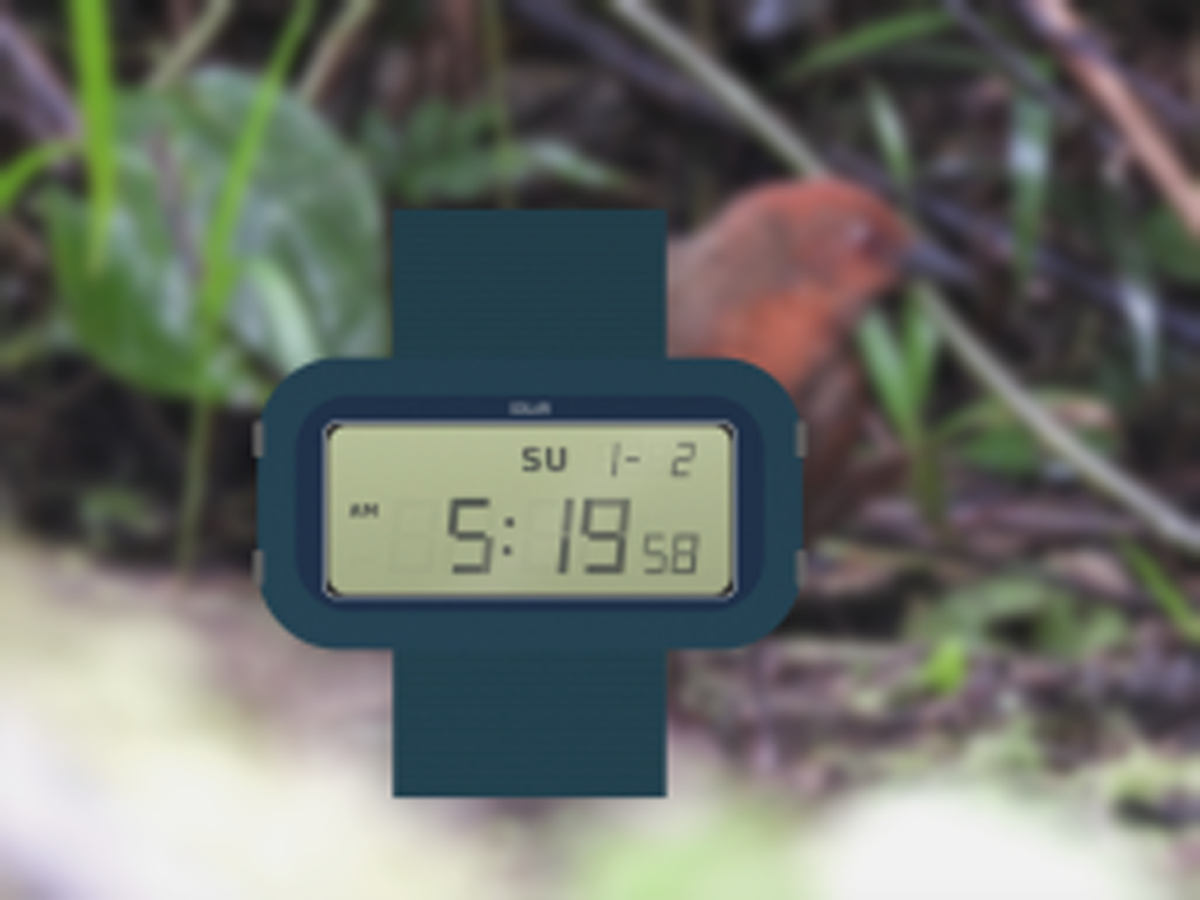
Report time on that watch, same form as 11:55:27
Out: 5:19:58
